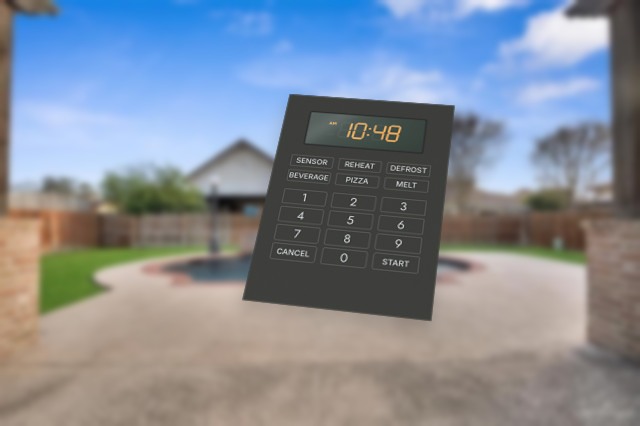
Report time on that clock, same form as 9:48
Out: 10:48
